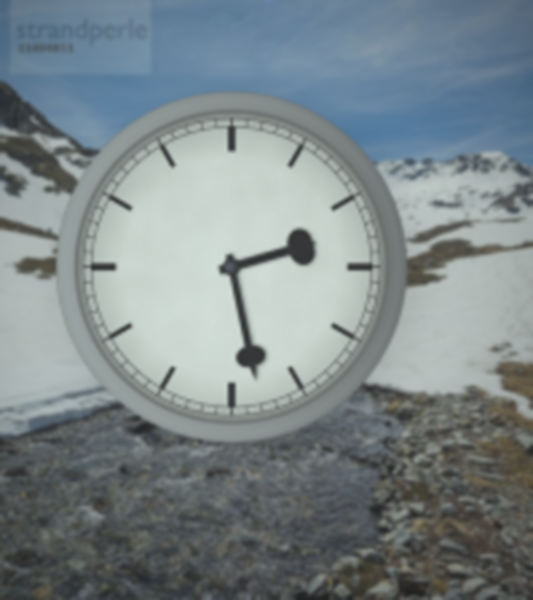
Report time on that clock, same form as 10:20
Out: 2:28
